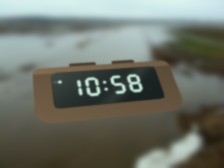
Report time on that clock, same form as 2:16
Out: 10:58
